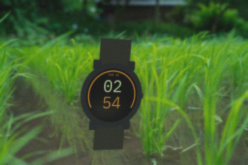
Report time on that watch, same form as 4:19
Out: 2:54
